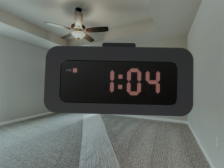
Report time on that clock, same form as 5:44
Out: 1:04
